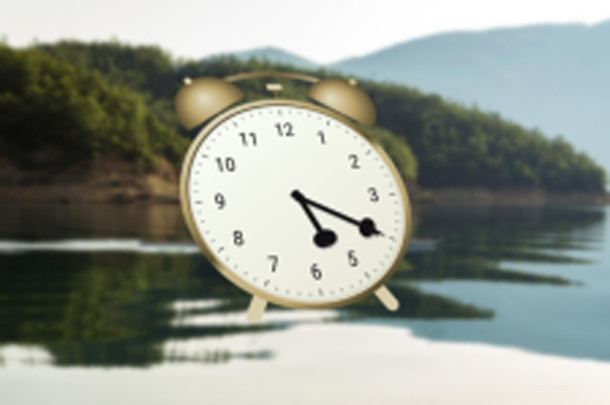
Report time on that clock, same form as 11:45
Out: 5:20
